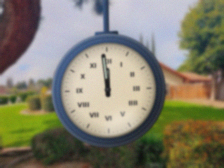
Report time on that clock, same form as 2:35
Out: 11:59
